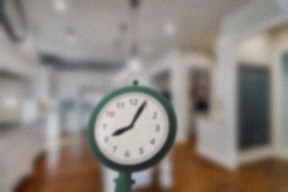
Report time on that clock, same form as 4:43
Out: 8:04
